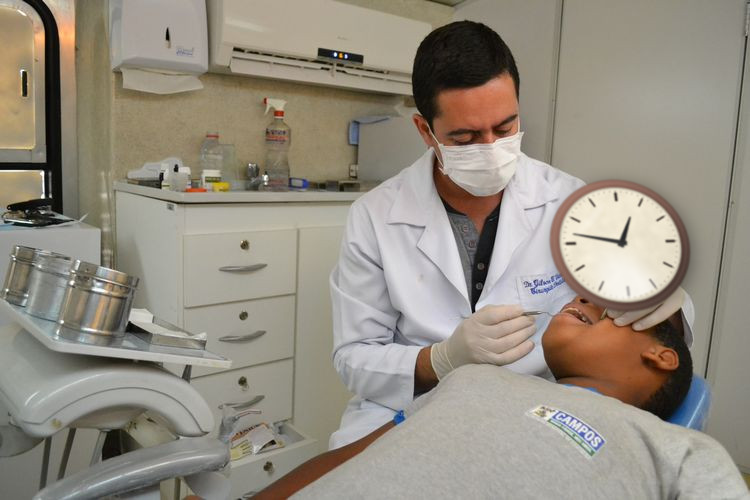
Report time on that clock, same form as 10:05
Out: 12:47
